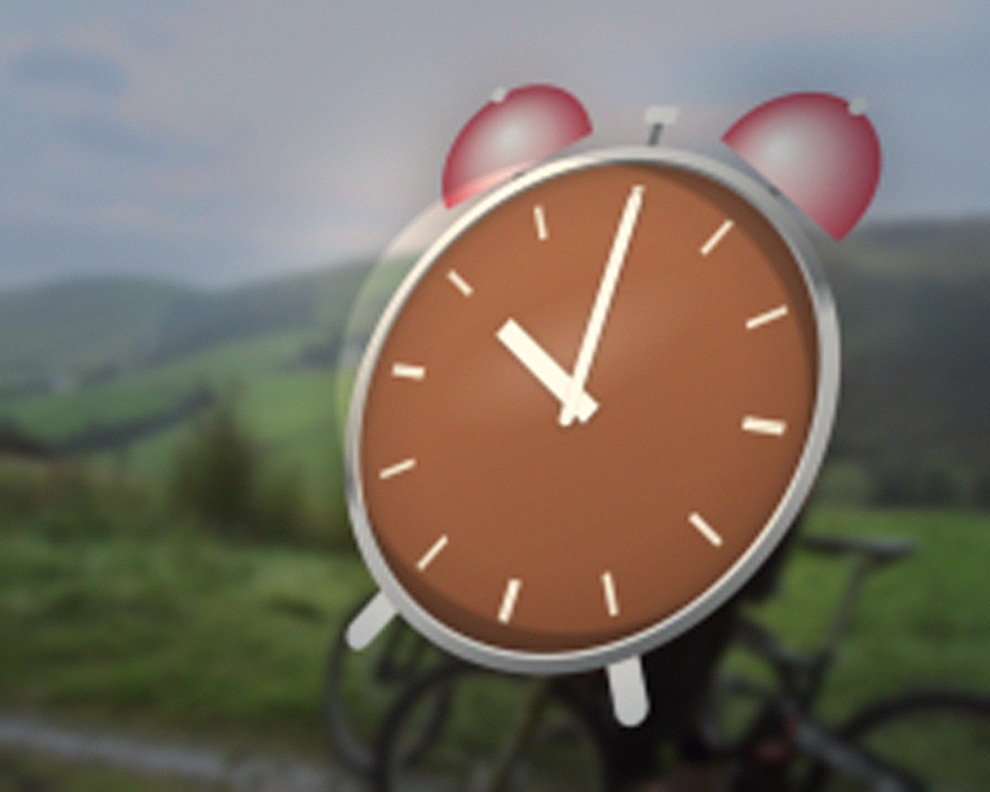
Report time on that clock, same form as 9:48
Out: 10:00
